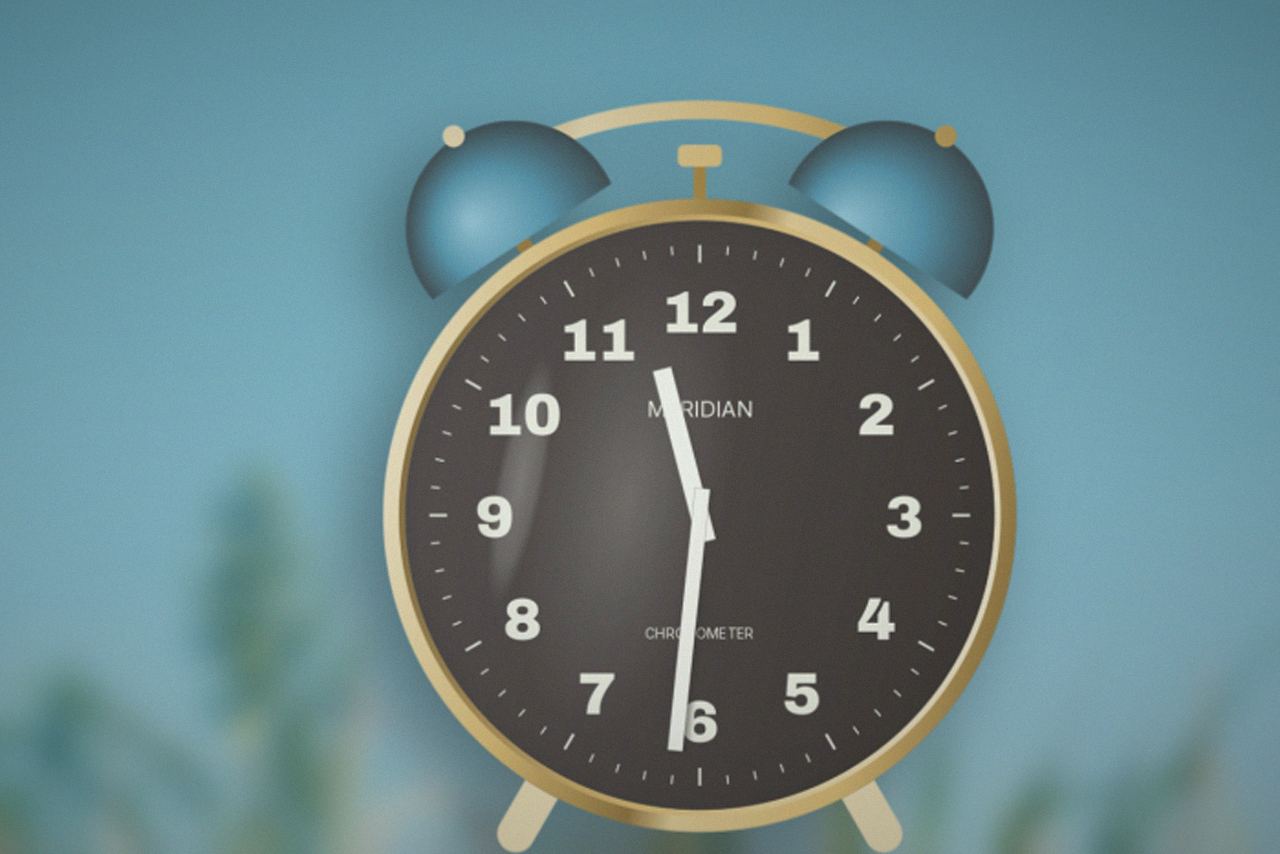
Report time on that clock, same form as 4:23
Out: 11:31
